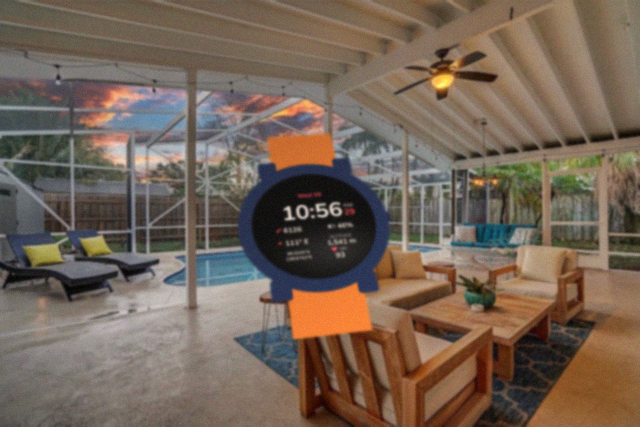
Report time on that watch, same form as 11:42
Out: 10:56
